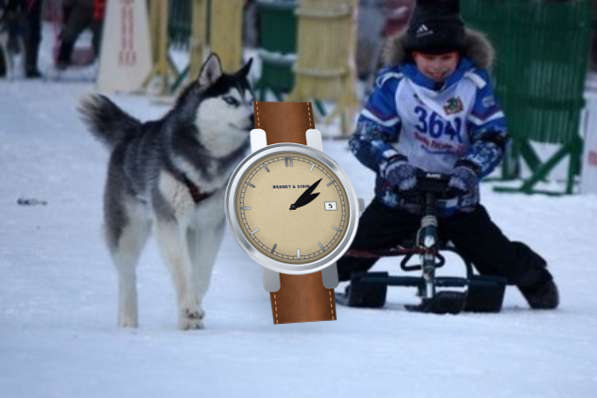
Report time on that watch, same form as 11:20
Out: 2:08
